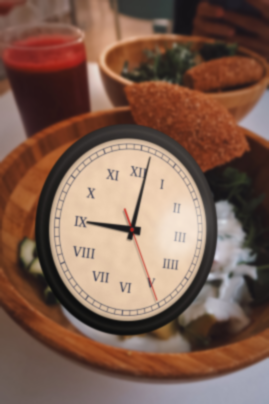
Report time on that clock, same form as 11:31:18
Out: 9:01:25
